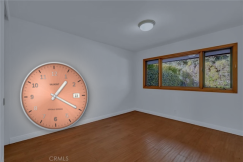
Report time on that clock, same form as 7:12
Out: 1:20
